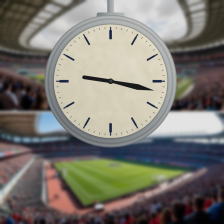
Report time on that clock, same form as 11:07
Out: 9:17
